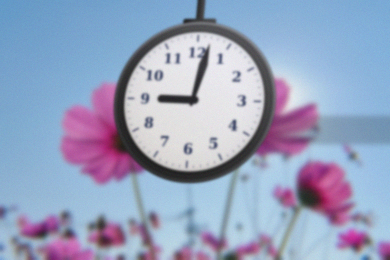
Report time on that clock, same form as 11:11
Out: 9:02
